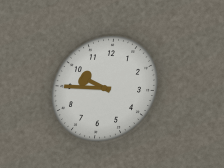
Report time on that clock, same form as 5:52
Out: 9:45
